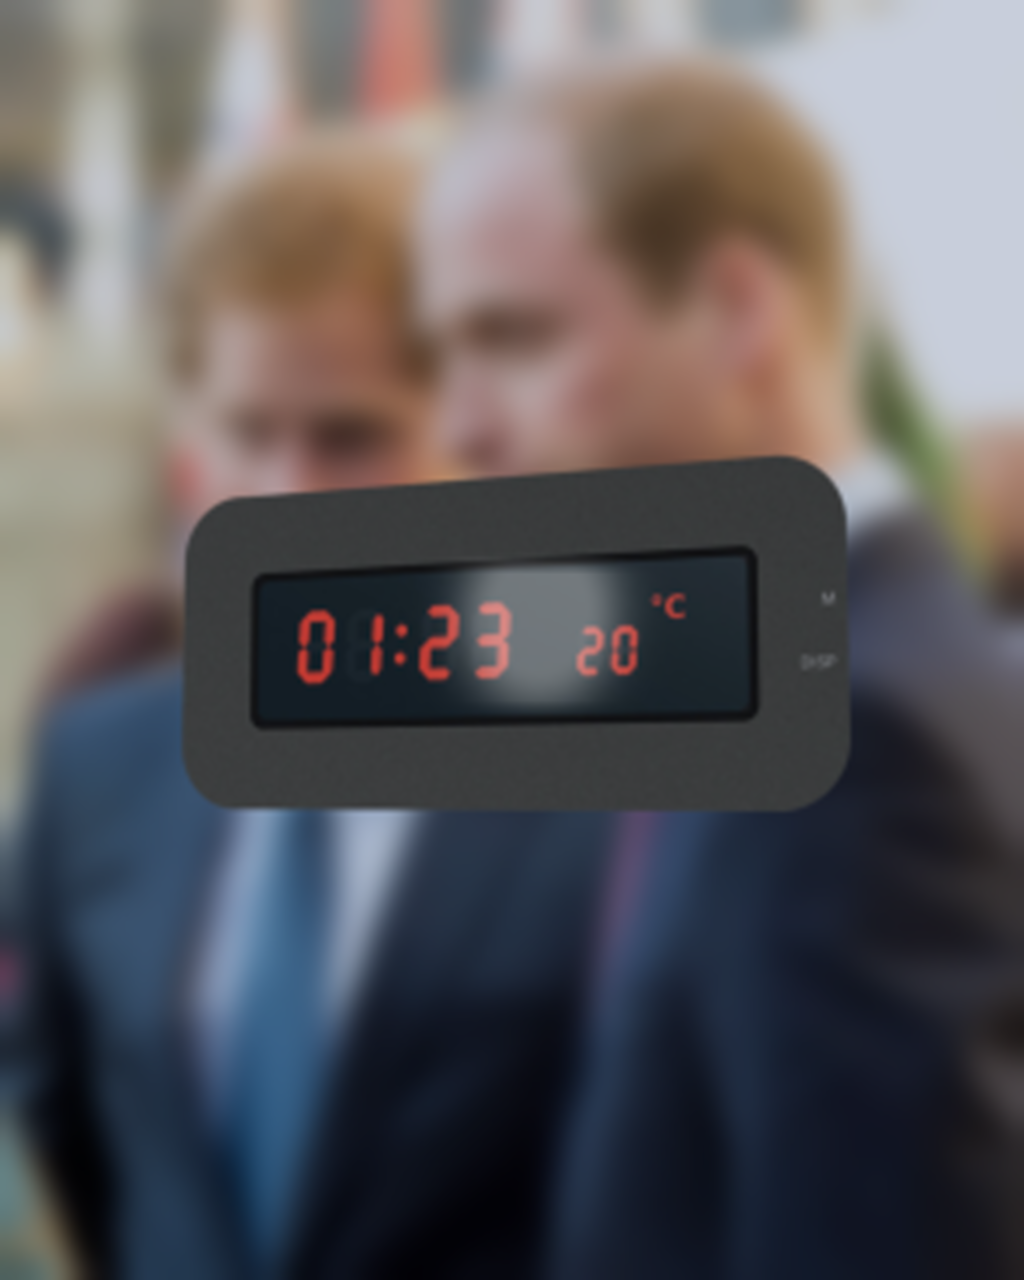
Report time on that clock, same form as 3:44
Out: 1:23
